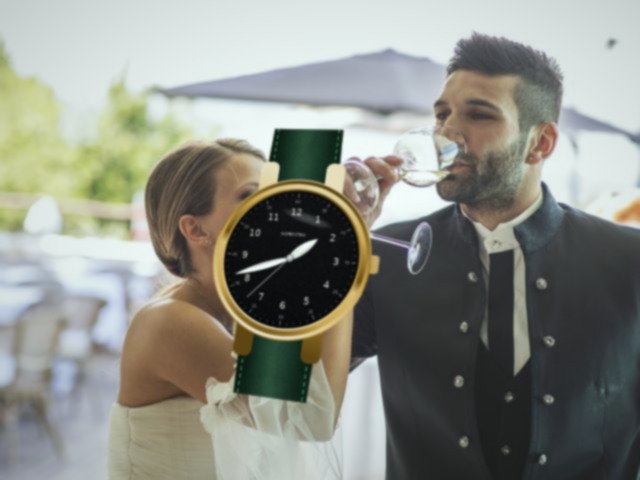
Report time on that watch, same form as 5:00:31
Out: 1:41:37
